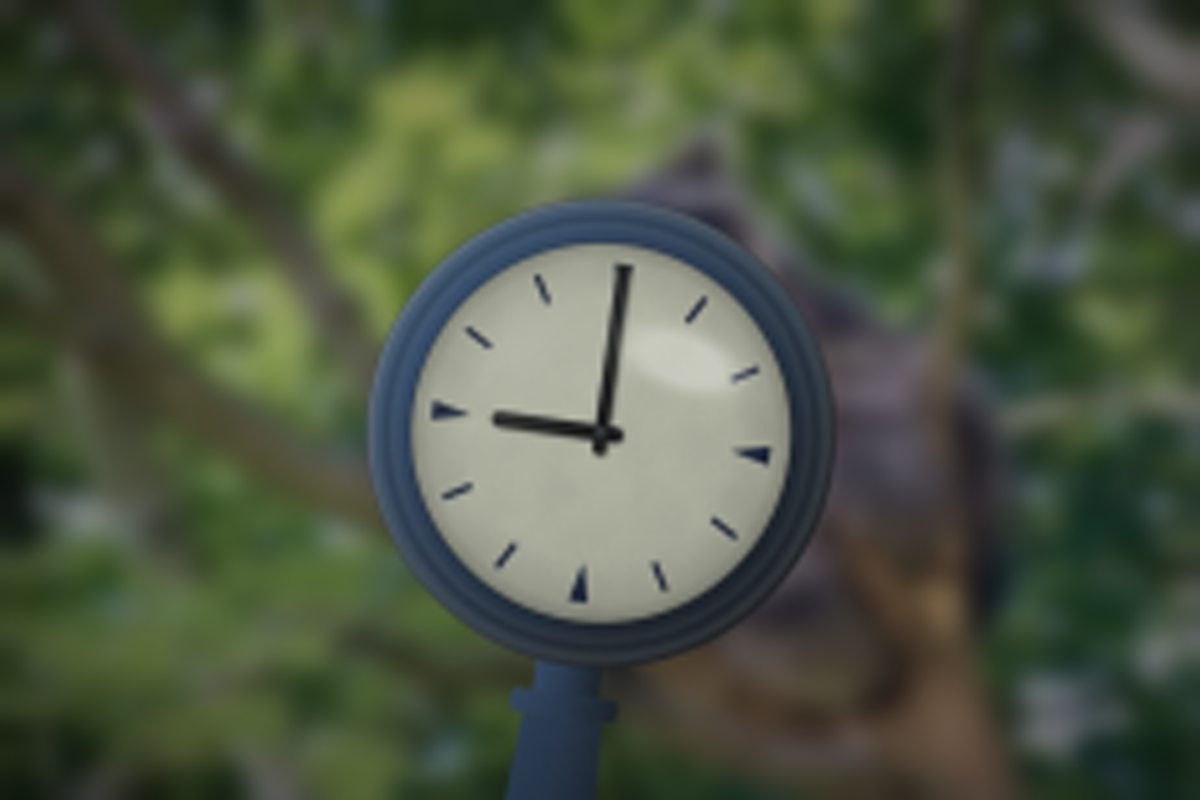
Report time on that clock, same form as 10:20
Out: 9:00
